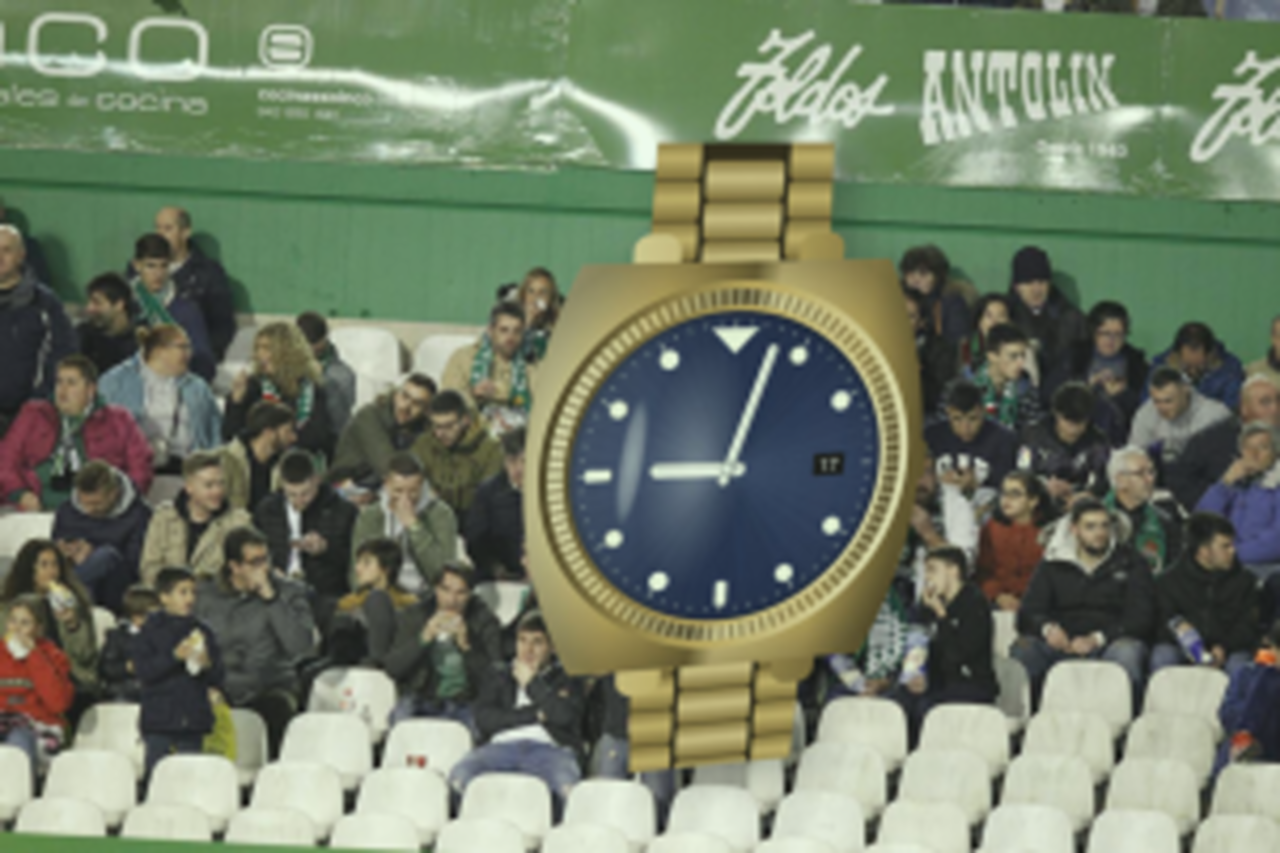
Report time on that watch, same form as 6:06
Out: 9:03
